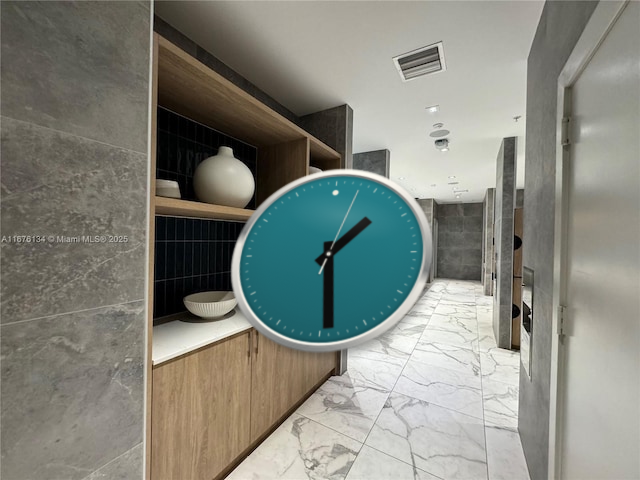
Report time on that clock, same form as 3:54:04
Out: 1:29:03
